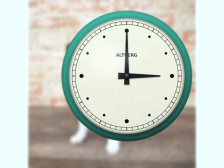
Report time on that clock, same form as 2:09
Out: 3:00
